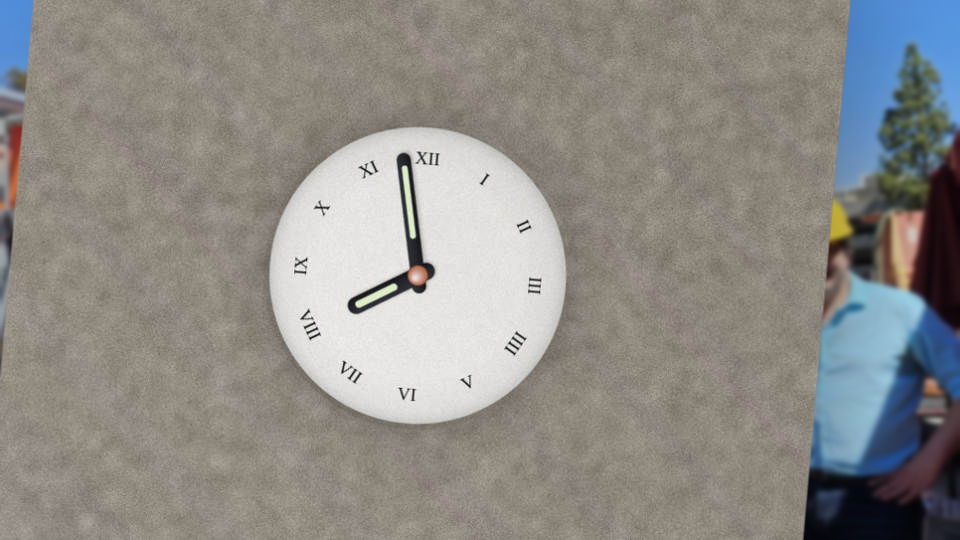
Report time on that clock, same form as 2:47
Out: 7:58
